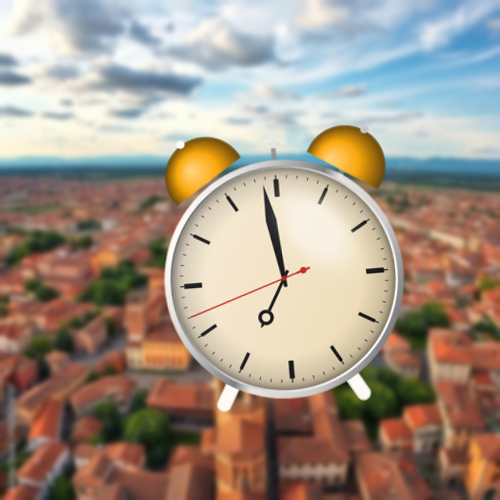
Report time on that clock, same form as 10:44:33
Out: 6:58:42
